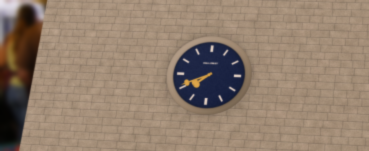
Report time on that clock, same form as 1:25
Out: 7:41
